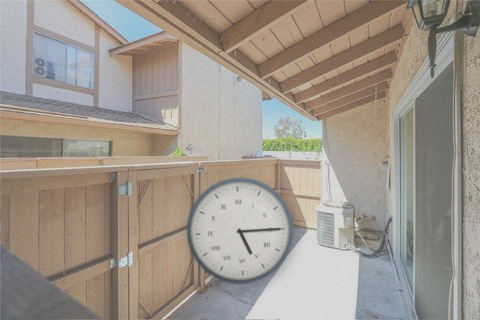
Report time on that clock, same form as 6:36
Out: 5:15
